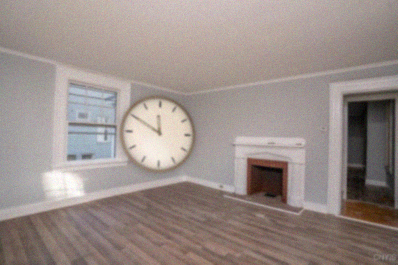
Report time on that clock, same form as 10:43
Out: 11:50
